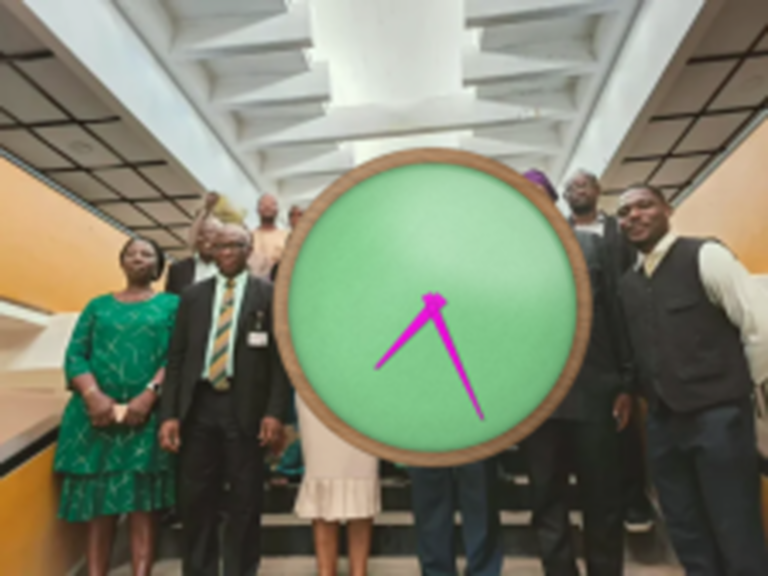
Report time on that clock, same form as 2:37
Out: 7:26
